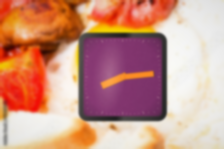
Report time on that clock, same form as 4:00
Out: 8:14
